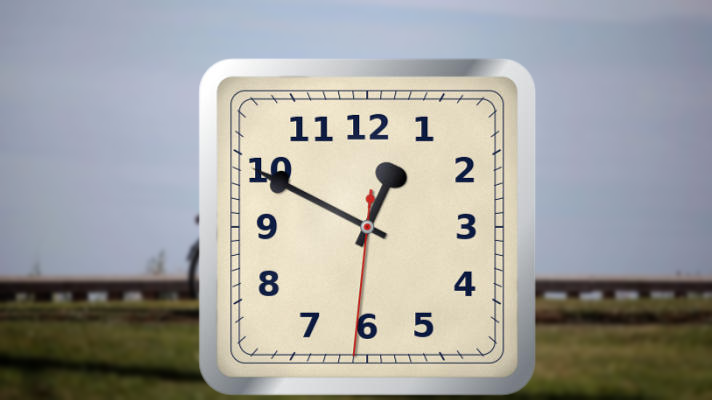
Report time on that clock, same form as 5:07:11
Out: 12:49:31
